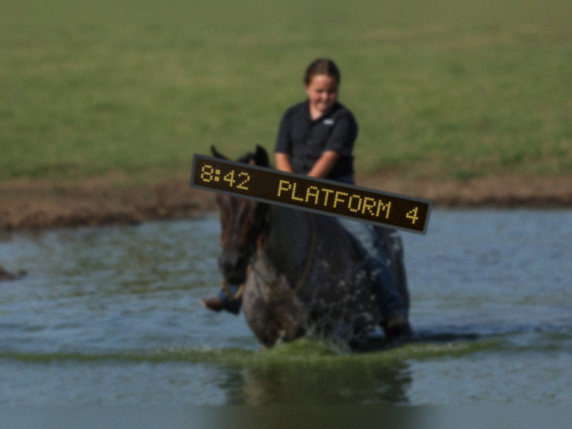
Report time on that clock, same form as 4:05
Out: 8:42
